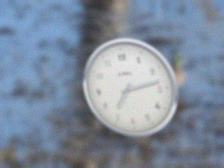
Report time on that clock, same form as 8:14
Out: 7:13
